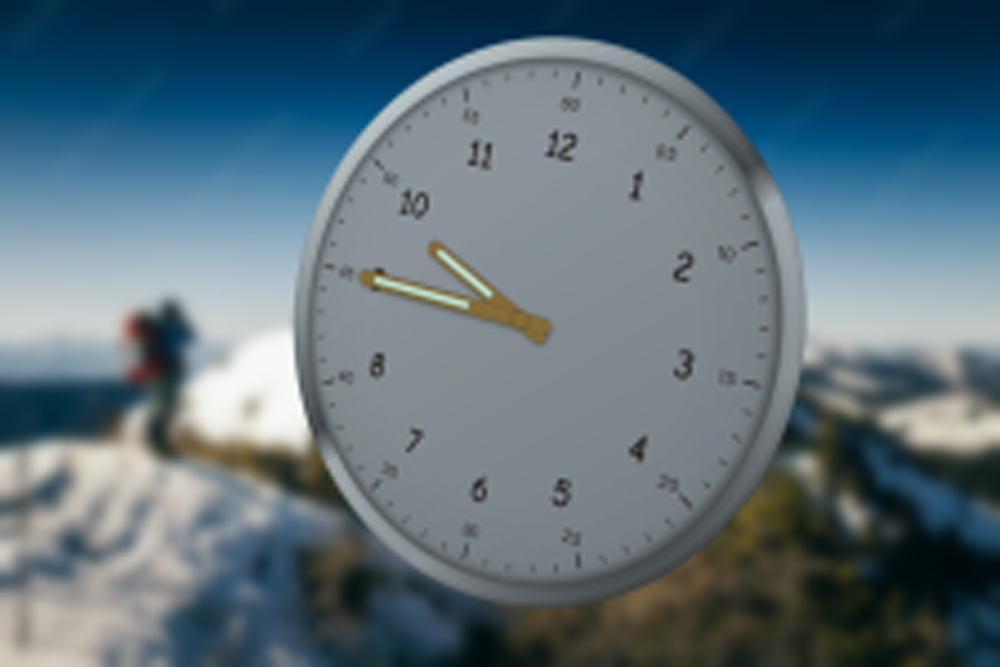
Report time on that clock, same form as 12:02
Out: 9:45
